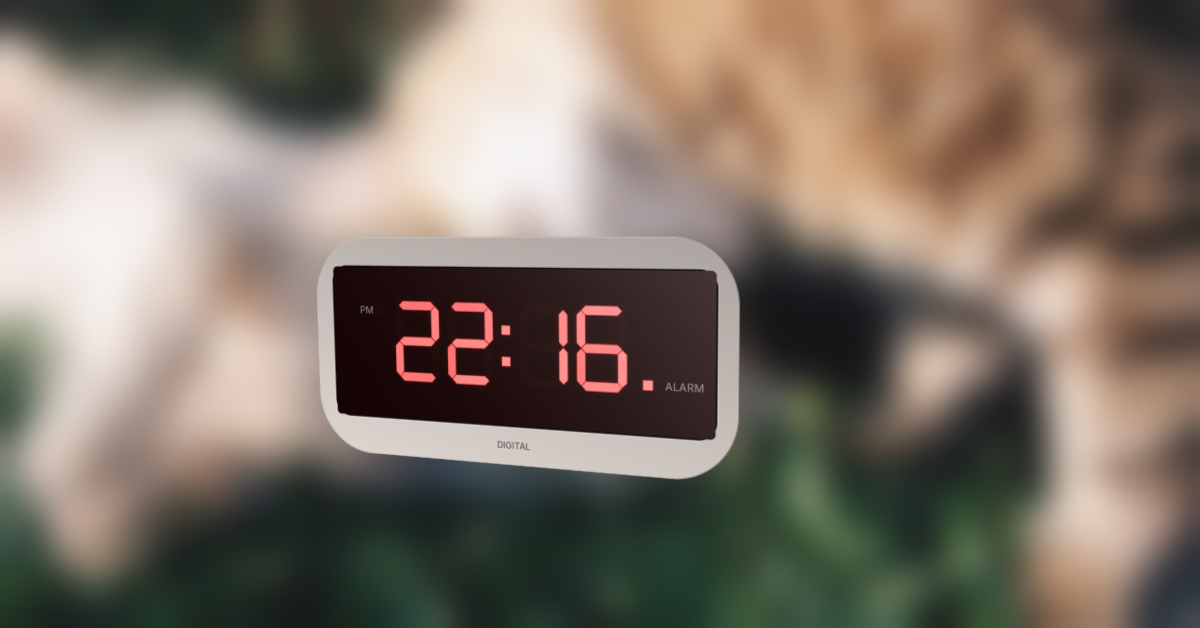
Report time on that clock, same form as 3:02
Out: 22:16
